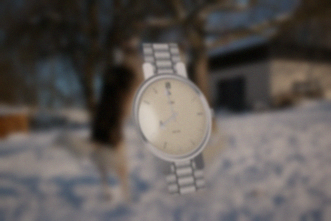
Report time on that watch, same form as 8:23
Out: 7:59
